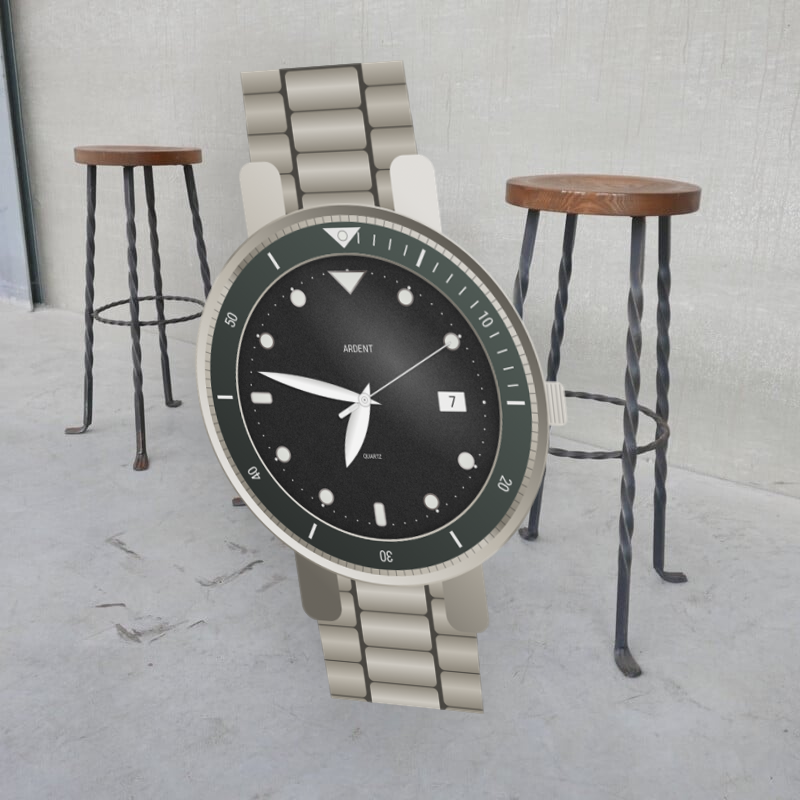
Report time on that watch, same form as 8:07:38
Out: 6:47:10
